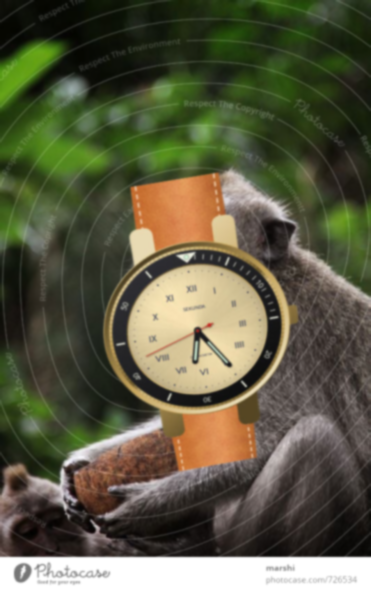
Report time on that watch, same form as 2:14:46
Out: 6:24:42
